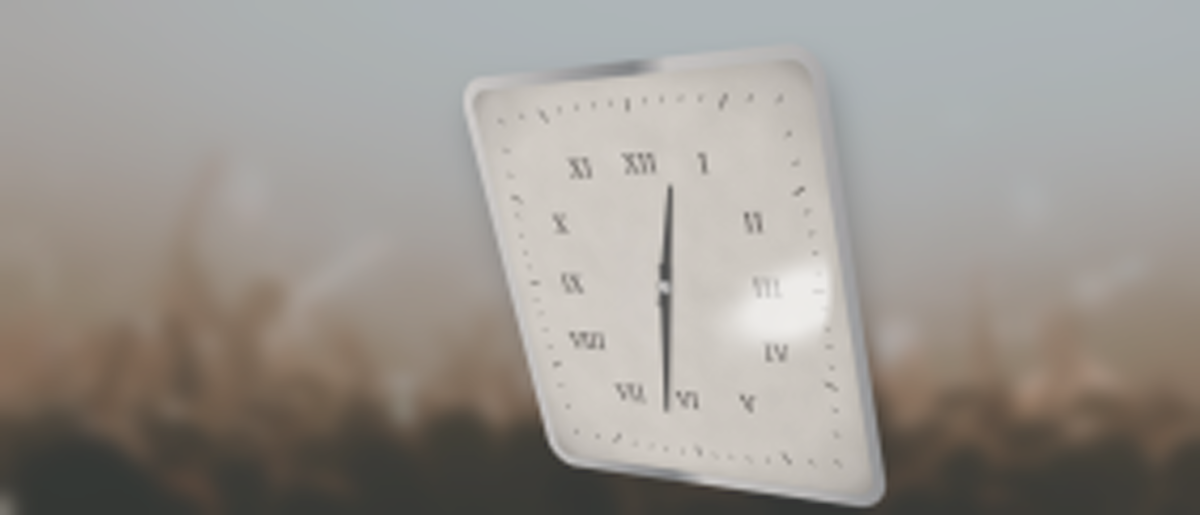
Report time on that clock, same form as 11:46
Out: 12:32
